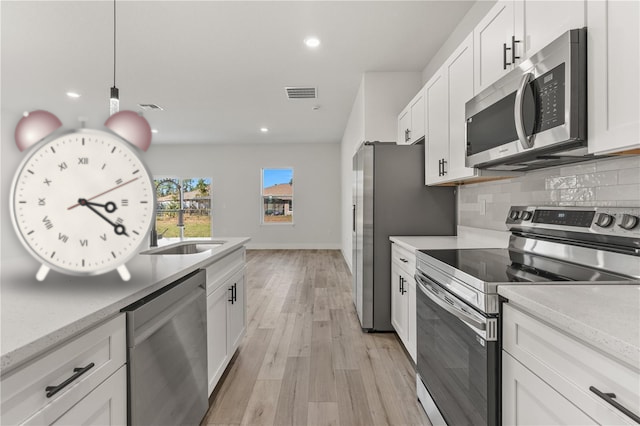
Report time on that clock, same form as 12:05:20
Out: 3:21:11
